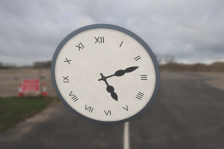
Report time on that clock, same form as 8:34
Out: 5:12
